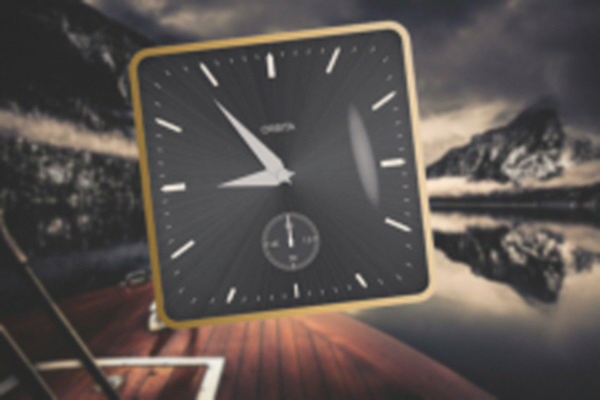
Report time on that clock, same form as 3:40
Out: 8:54
